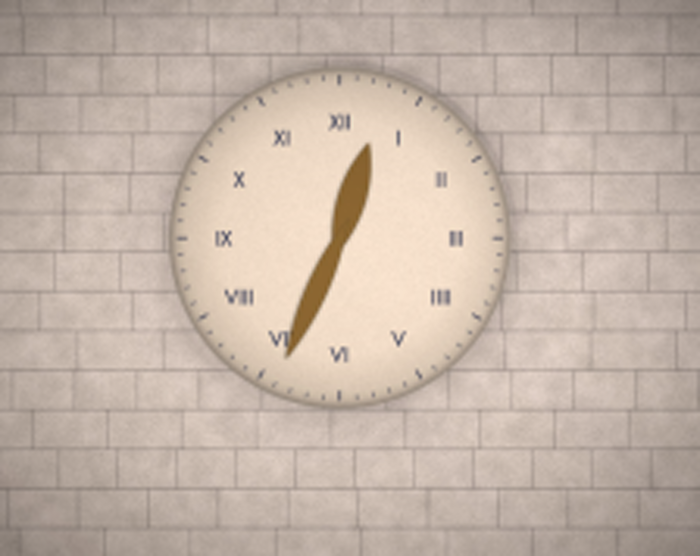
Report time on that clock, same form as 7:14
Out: 12:34
